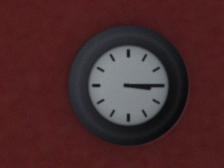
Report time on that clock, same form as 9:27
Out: 3:15
